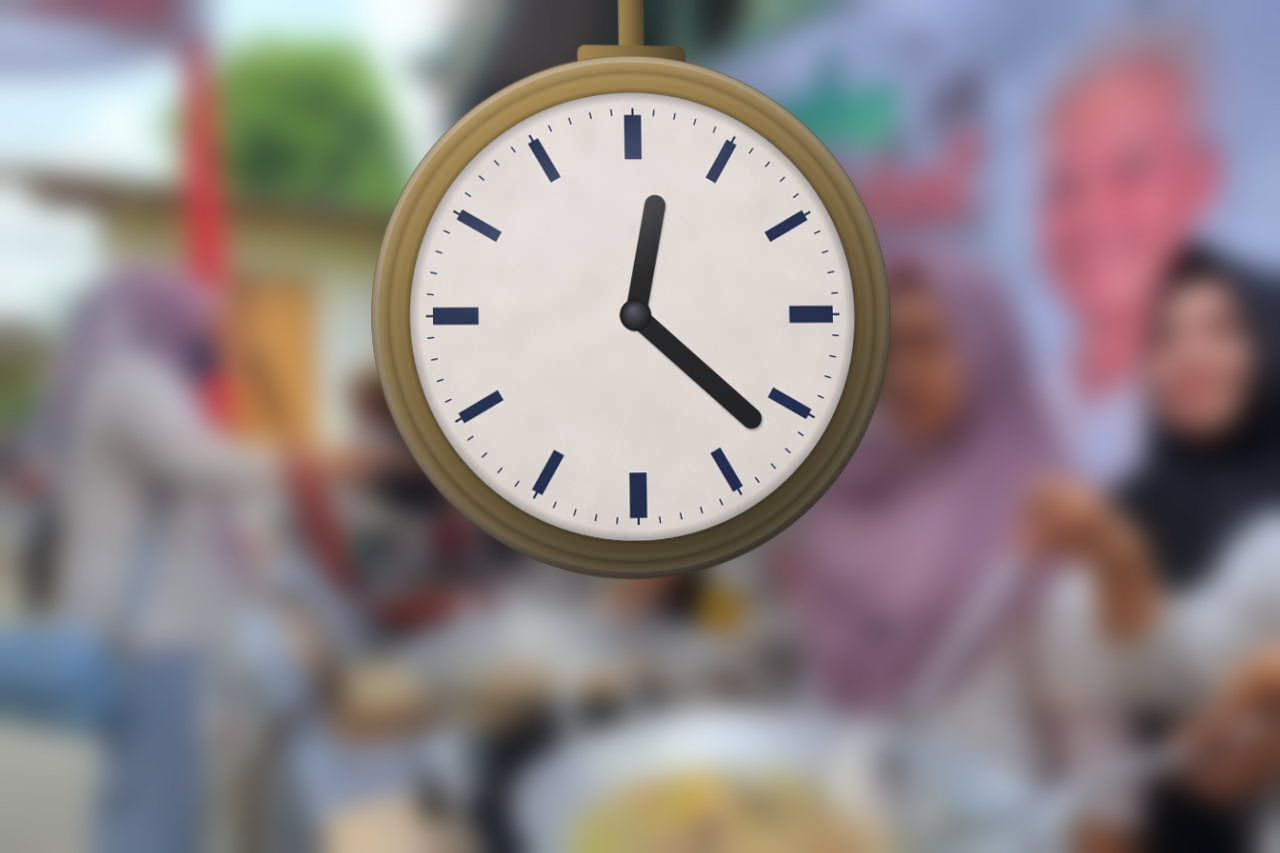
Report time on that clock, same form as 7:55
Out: 12:22
